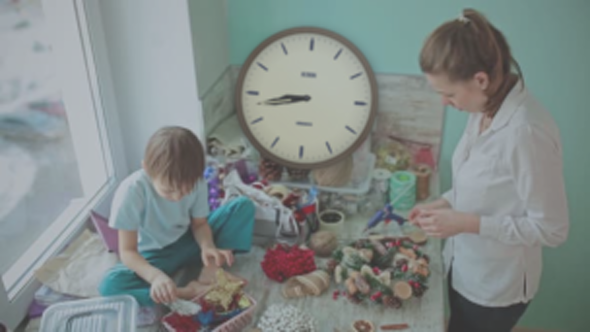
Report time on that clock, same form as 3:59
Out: 8:43
